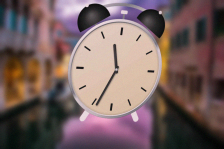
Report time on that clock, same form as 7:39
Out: 11:34
